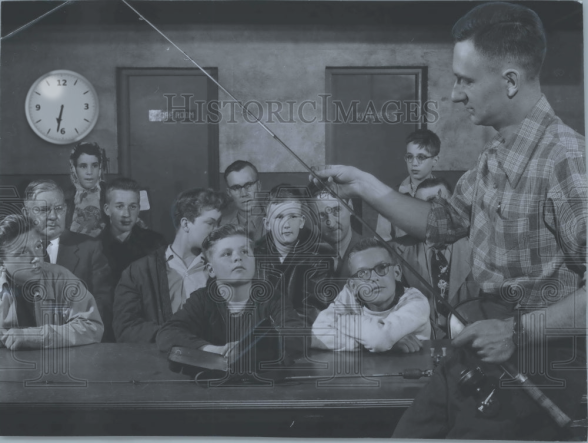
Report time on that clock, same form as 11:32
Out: 6:32
